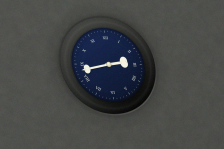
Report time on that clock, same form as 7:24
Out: 2:43
